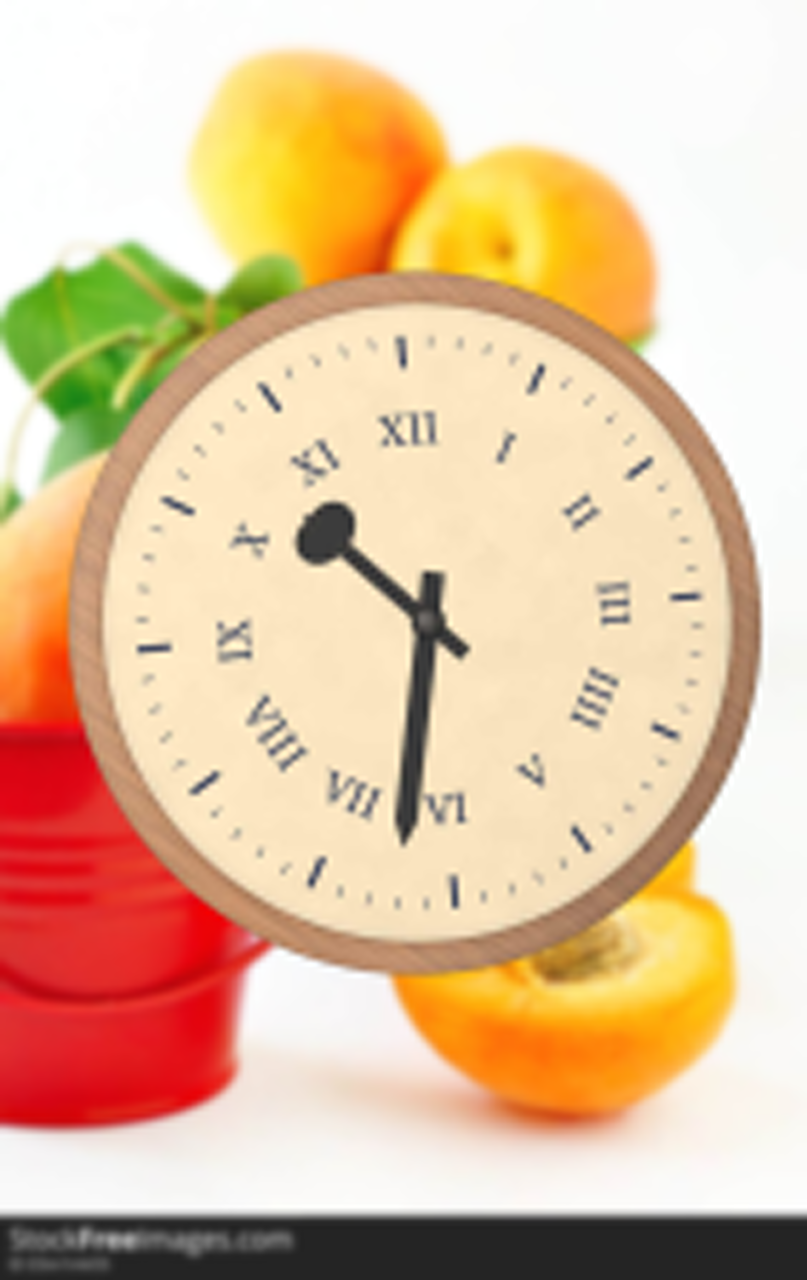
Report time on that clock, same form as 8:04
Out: 10:32
